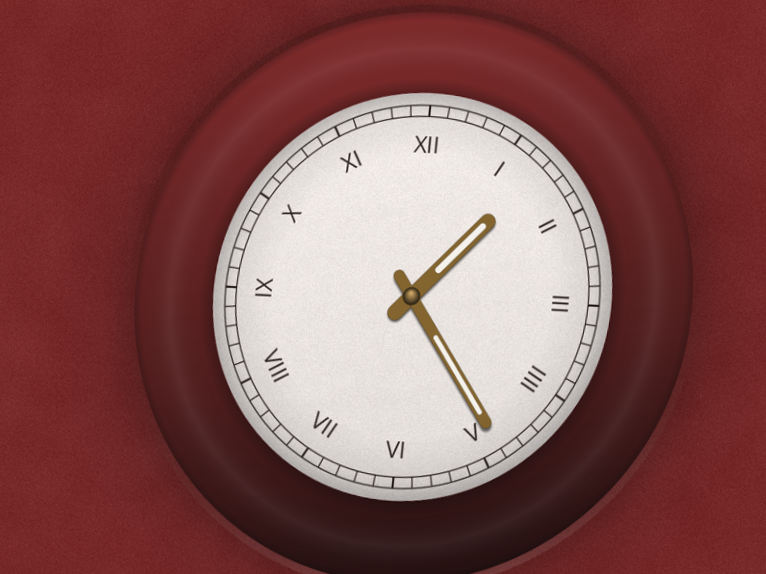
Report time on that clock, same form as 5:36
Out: 1:24
